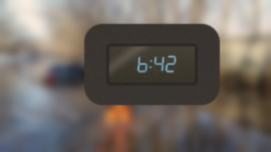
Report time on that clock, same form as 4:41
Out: 6:42
